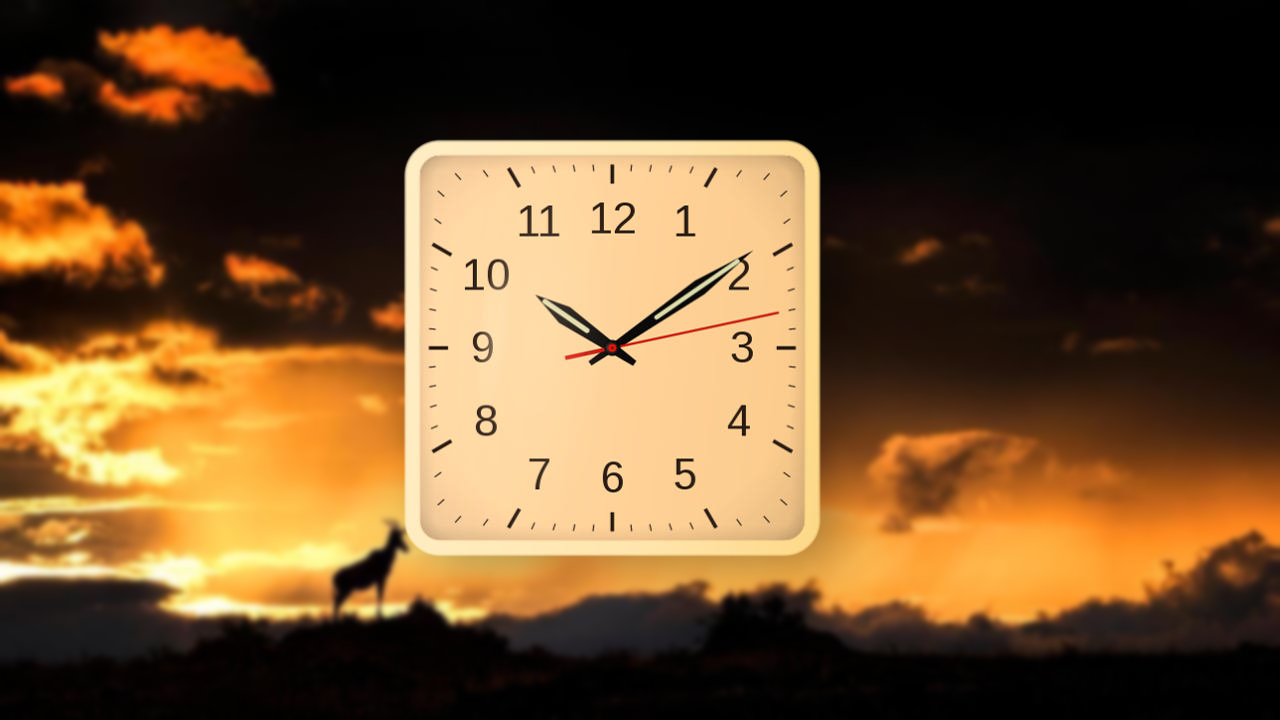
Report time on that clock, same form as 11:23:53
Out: 10:09:13
